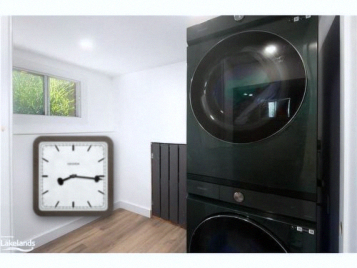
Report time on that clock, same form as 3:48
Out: 8:16
